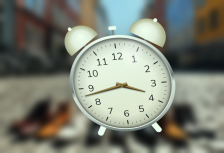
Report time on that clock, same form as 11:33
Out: 3:43
